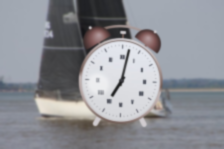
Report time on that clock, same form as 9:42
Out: 7:02
